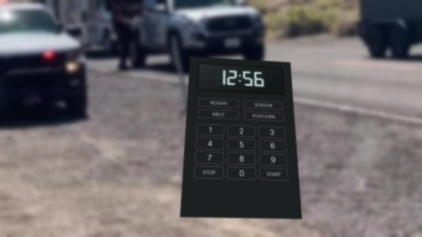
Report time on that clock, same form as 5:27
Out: 12:56
